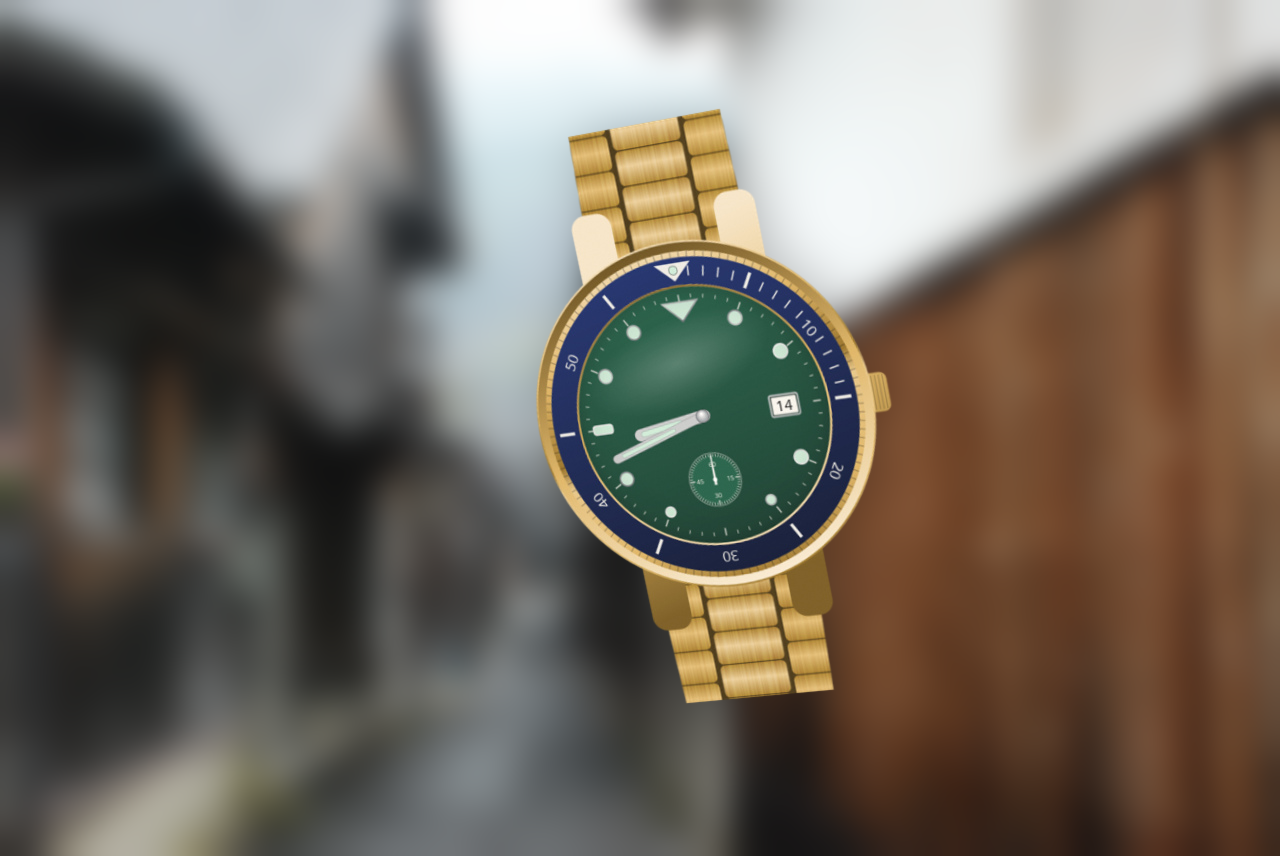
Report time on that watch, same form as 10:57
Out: 8:42
